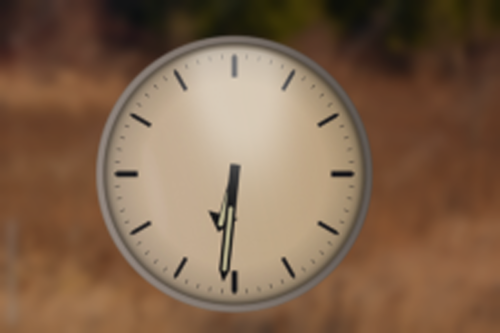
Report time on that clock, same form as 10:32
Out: 6:31
